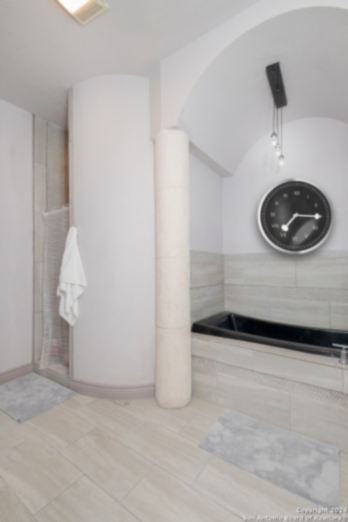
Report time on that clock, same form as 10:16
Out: 7:15
